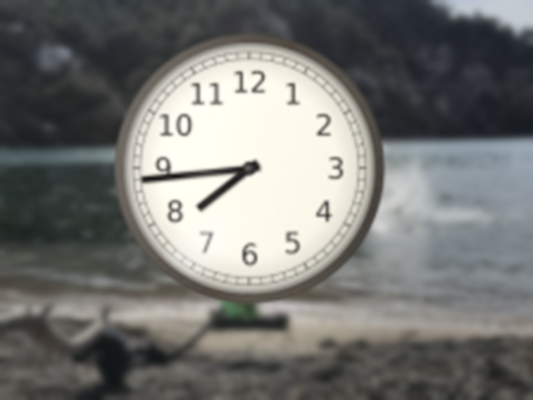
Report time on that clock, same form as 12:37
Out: 7:44
